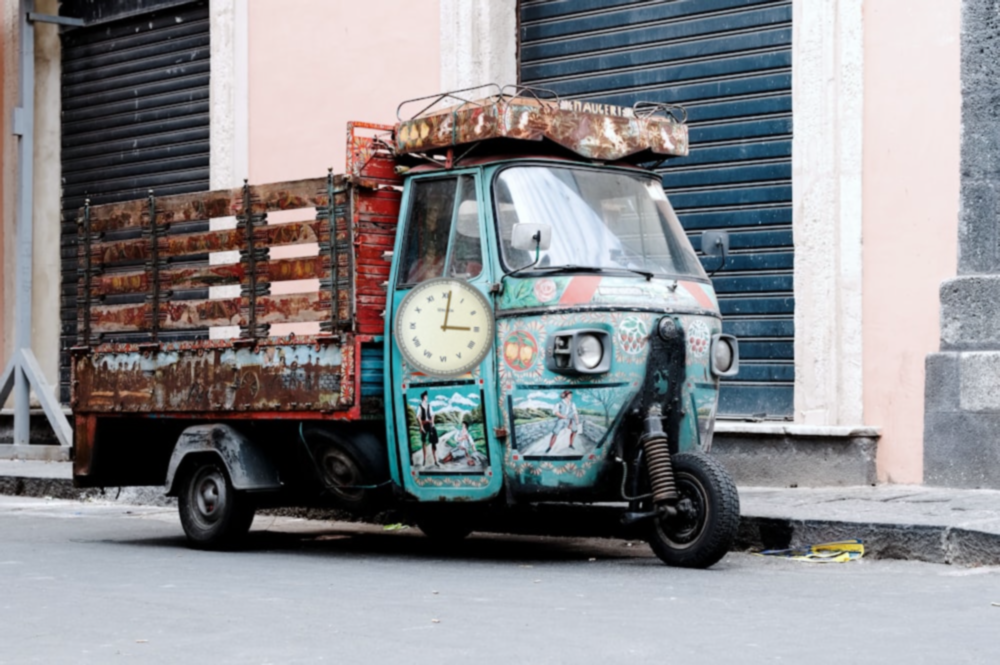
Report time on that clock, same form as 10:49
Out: 3:01
